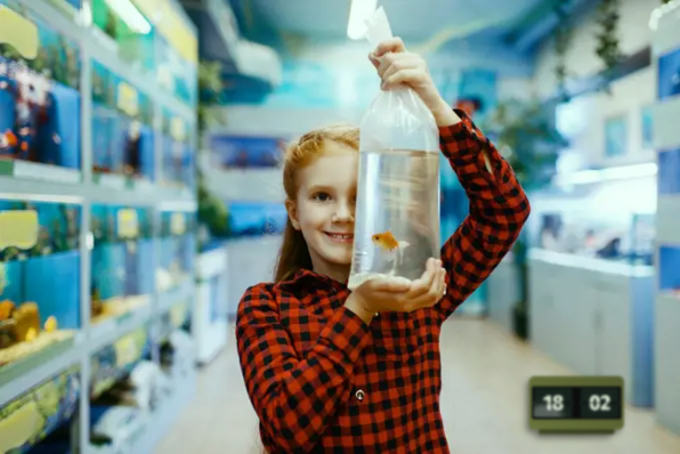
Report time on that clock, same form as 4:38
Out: 18:02
